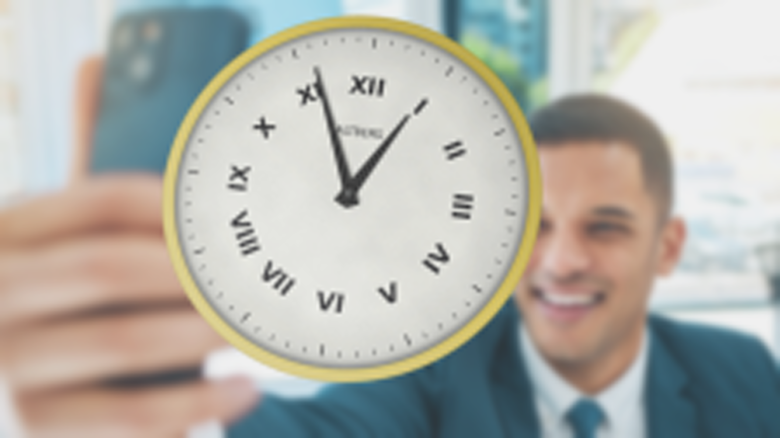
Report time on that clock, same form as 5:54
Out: 12:56
